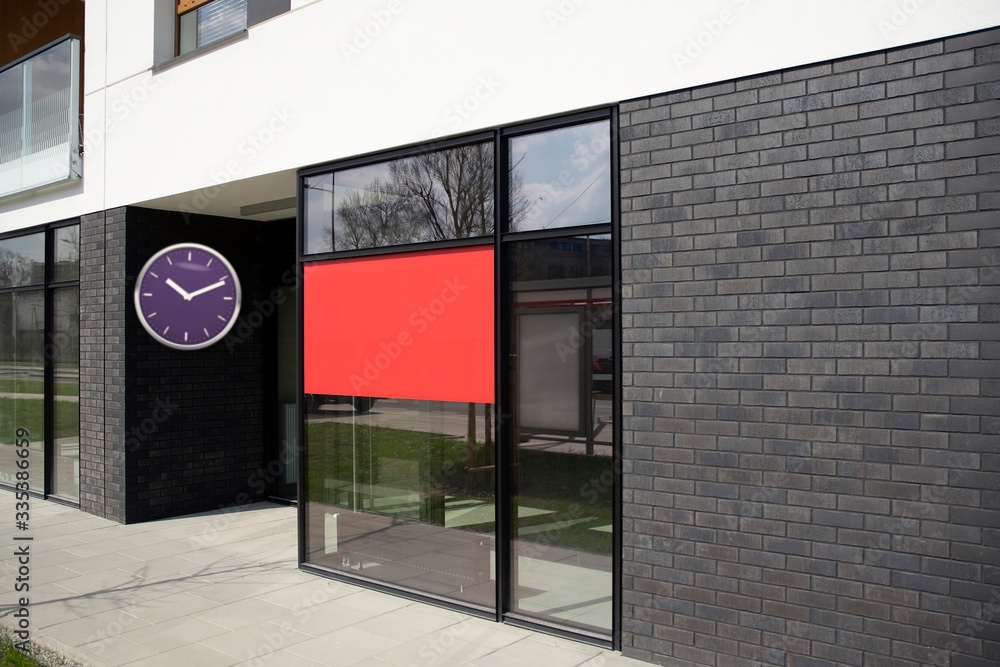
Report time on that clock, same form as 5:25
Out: 10:11
